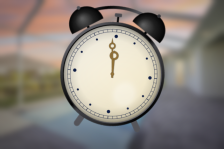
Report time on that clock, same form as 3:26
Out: 11:59
